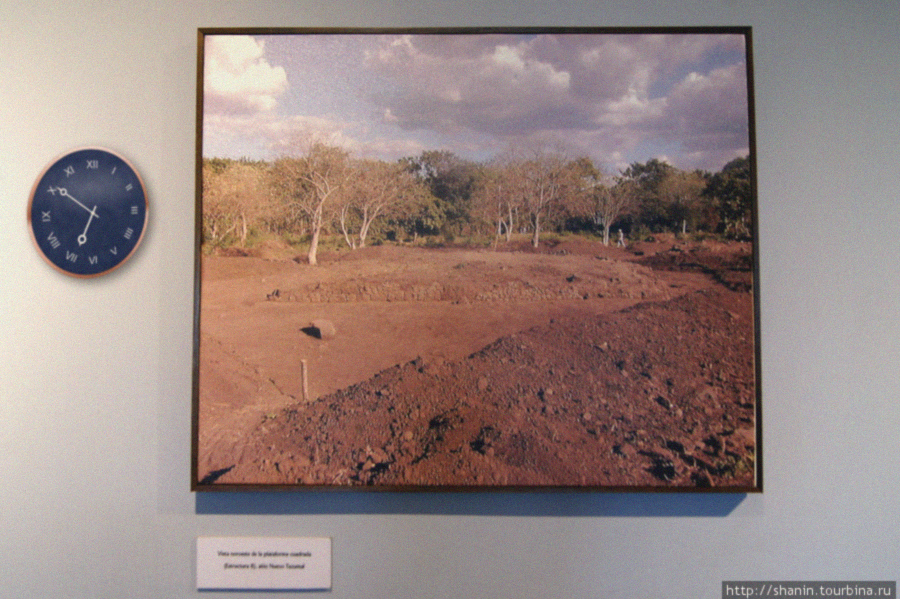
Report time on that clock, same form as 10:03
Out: 6:51
